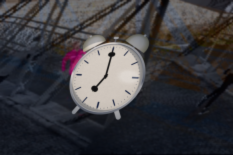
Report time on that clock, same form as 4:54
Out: 7:00
